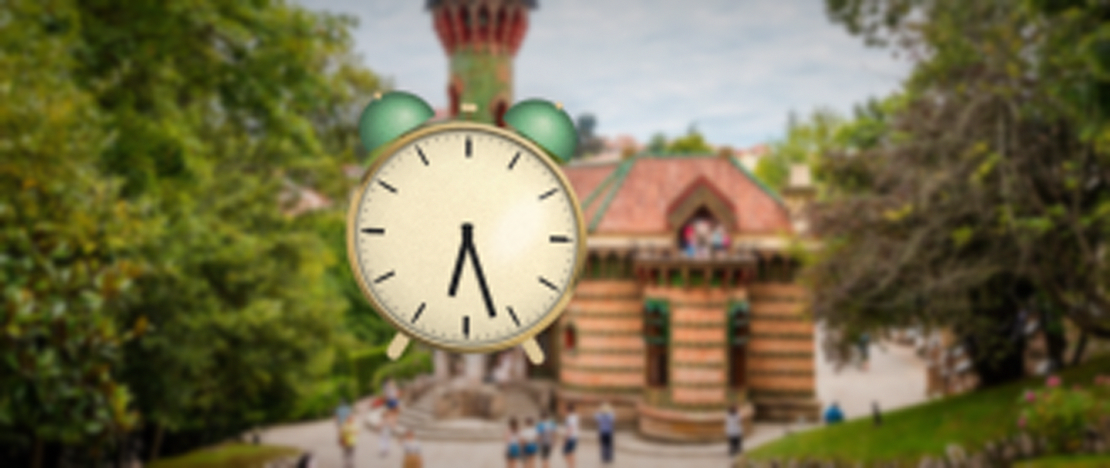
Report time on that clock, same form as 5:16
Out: 6:27
